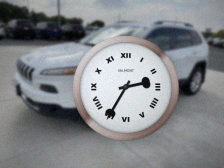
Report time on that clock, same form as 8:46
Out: 2:35
